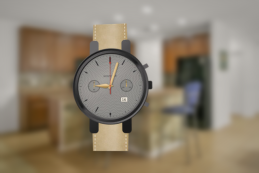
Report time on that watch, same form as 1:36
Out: 9:03
